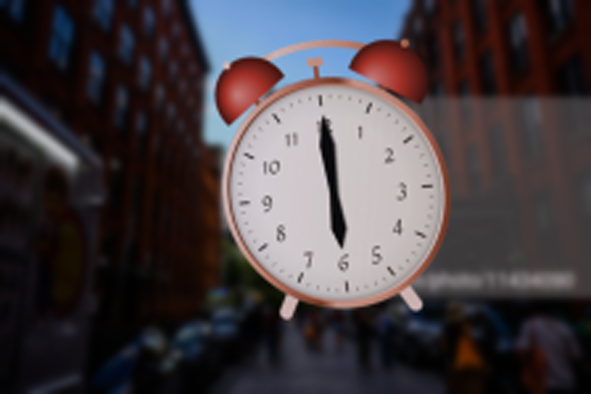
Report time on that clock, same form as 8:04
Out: 6:00
